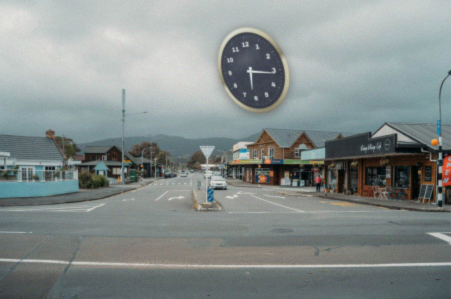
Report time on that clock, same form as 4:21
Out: 6:16
